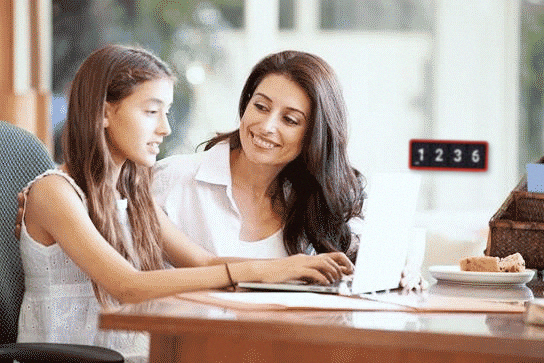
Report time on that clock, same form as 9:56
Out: 12:36
